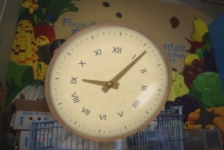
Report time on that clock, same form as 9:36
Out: 9:06
